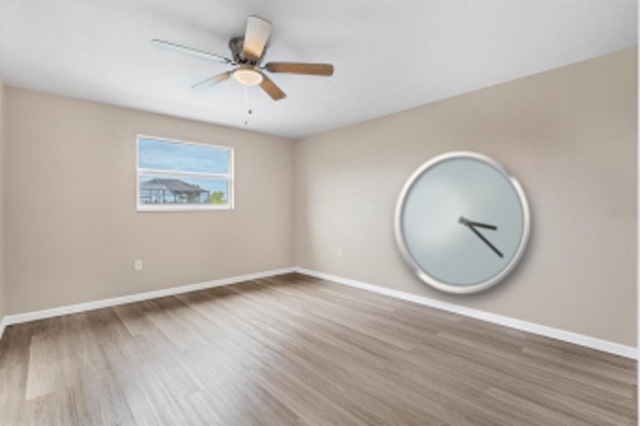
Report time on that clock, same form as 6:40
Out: 3:22
